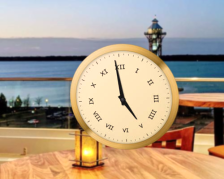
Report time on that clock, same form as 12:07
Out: 4:59
